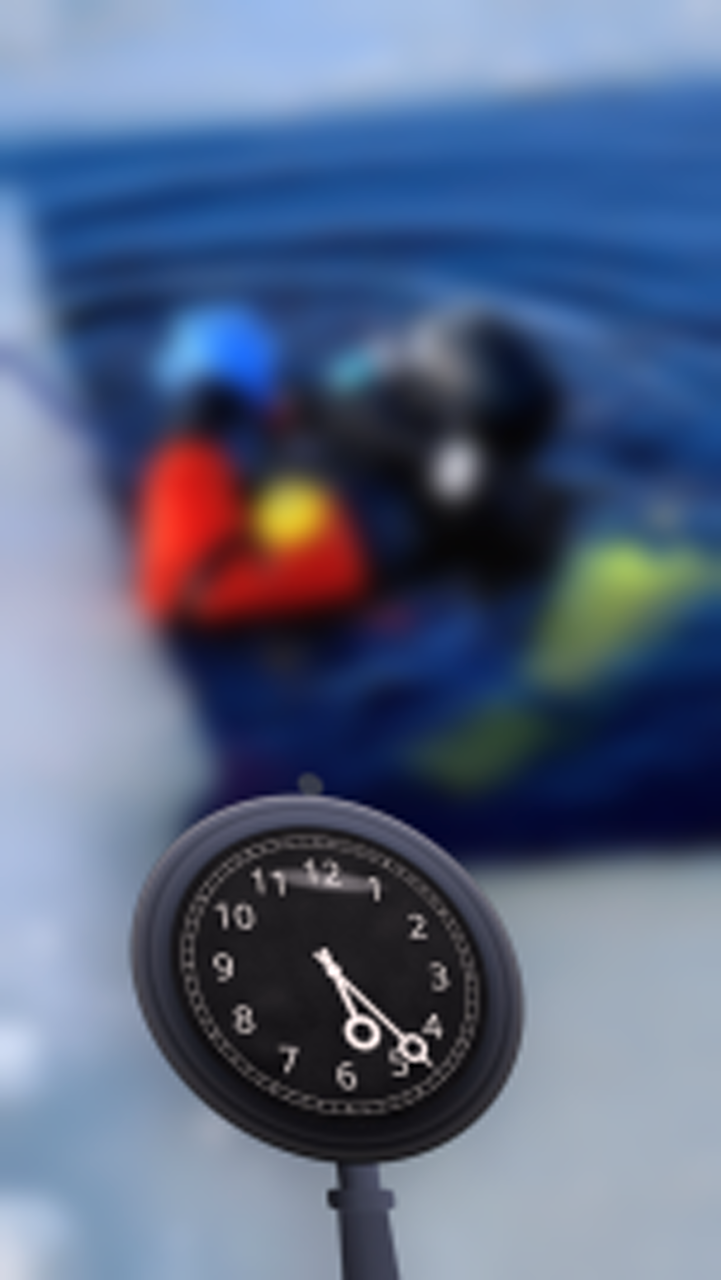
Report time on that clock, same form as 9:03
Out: 5:23
